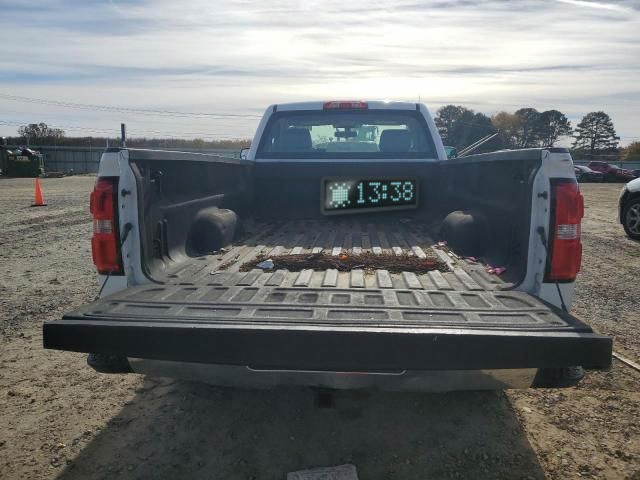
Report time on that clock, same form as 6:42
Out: 13:38
